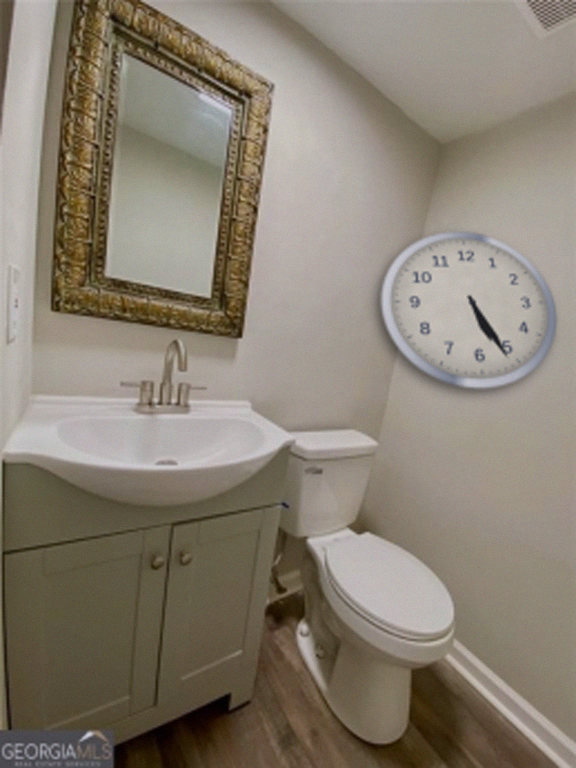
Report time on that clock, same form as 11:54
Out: 5:26
